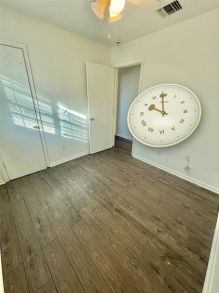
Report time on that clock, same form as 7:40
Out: 9:59
